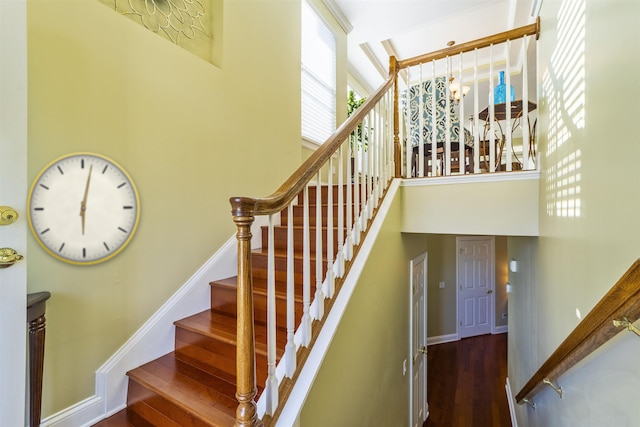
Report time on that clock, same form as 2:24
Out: 6:02
